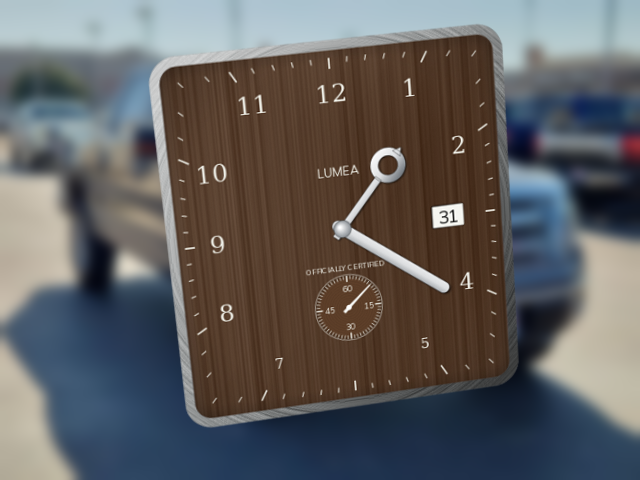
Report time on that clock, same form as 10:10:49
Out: 1:21:08
